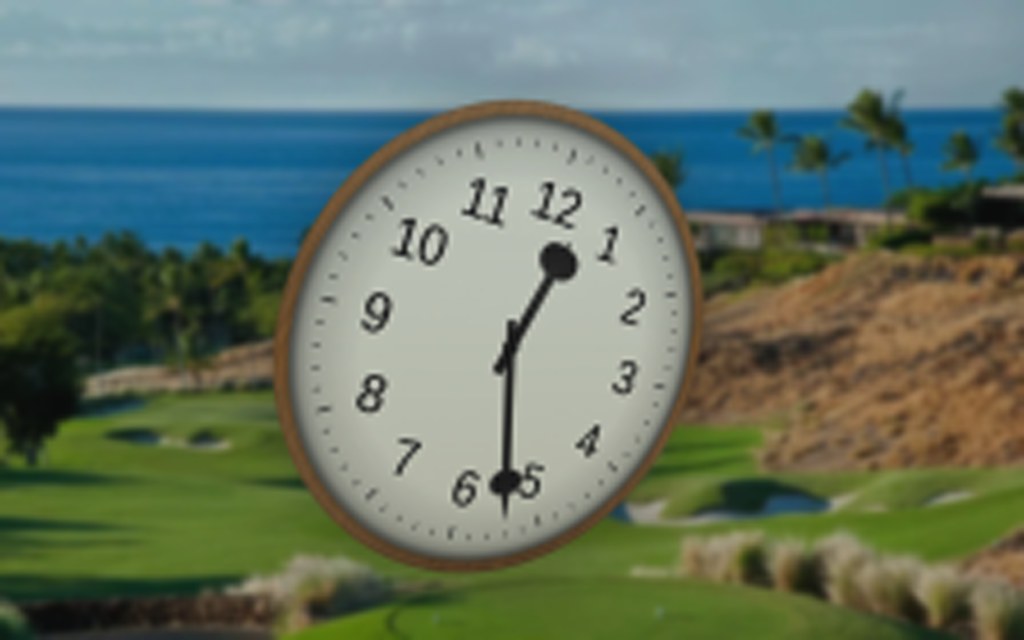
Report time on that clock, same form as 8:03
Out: 12:27
